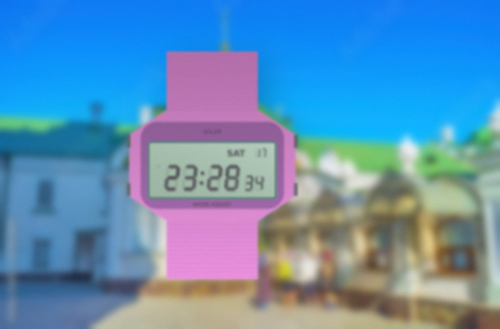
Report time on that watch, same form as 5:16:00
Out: 23:28:34
